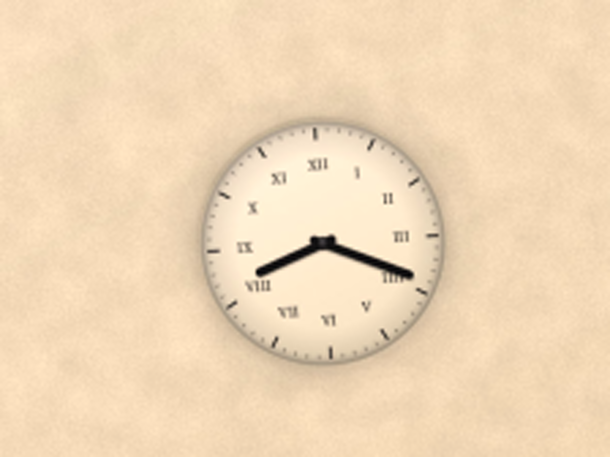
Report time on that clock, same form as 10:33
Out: 8:19
